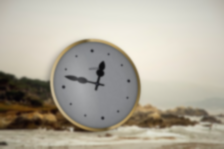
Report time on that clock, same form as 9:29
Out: 12:48
